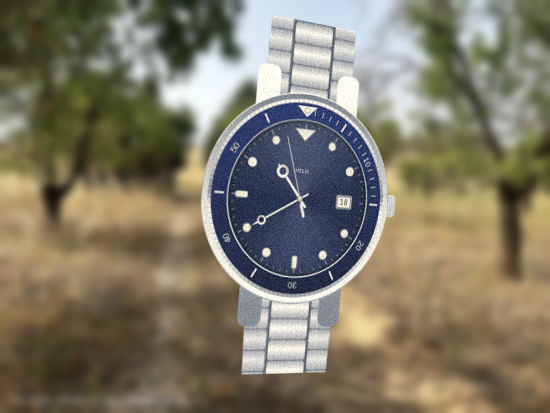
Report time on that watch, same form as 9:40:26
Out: 10:39:57
